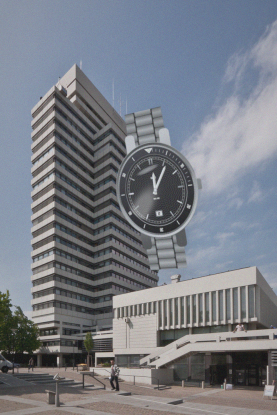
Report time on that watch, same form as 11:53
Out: 12:06
